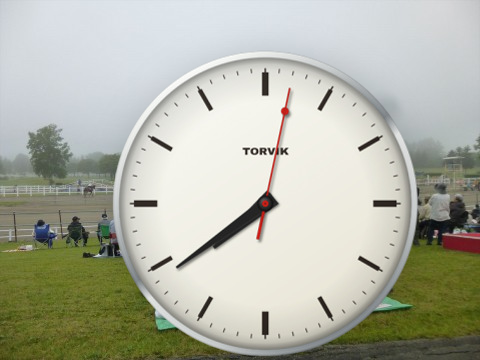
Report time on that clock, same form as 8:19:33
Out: 7:39:02
